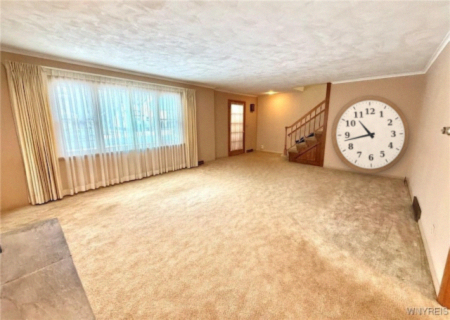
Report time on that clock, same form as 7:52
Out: 10:43
